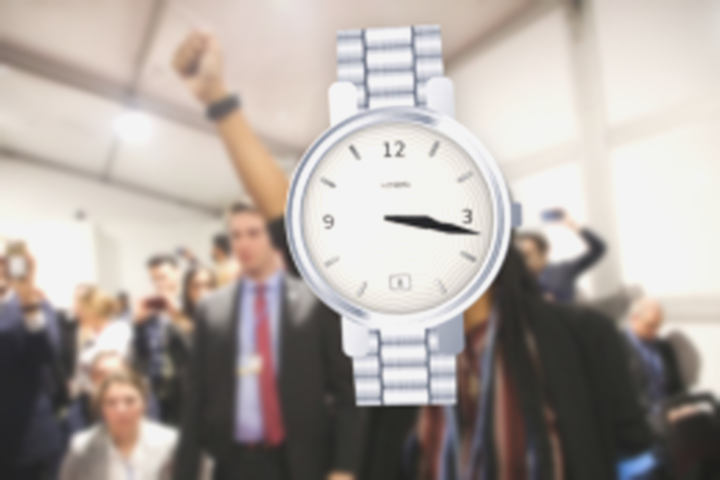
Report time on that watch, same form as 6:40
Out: 3:17
